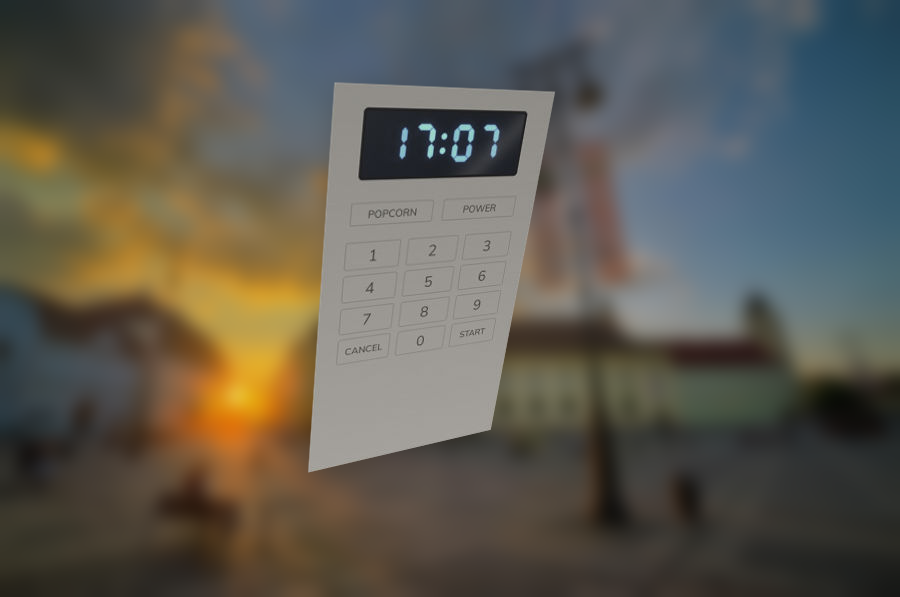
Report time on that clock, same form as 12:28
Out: 17:07
